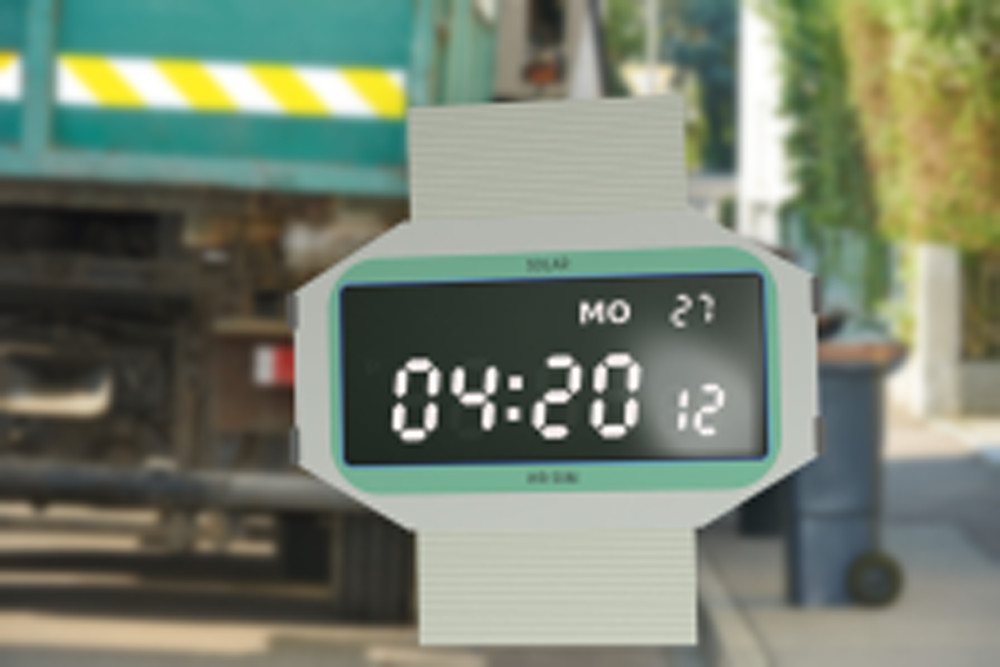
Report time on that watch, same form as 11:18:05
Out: 4:20:12
